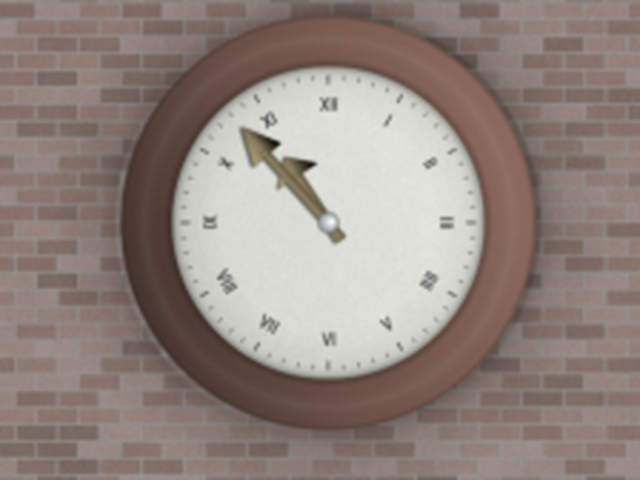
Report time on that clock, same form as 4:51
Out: 10:53
